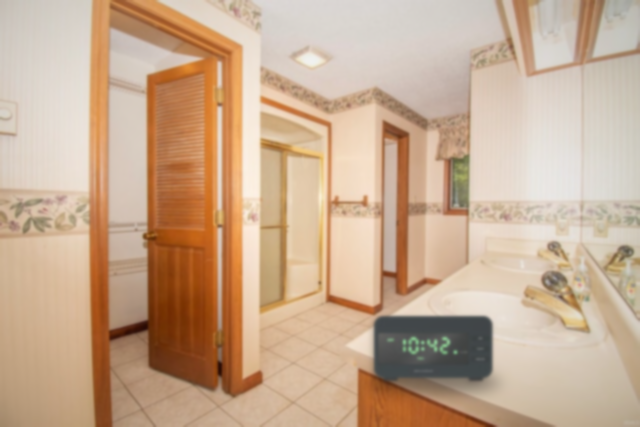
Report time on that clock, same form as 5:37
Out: 10:42
